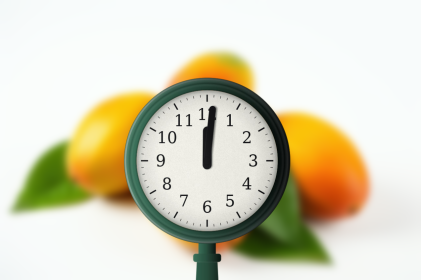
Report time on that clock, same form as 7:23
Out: 12:01
